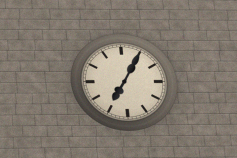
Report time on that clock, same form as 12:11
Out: 7:05
